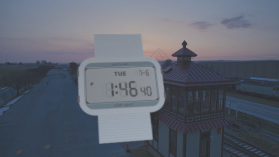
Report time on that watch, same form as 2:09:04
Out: 1:46:40
